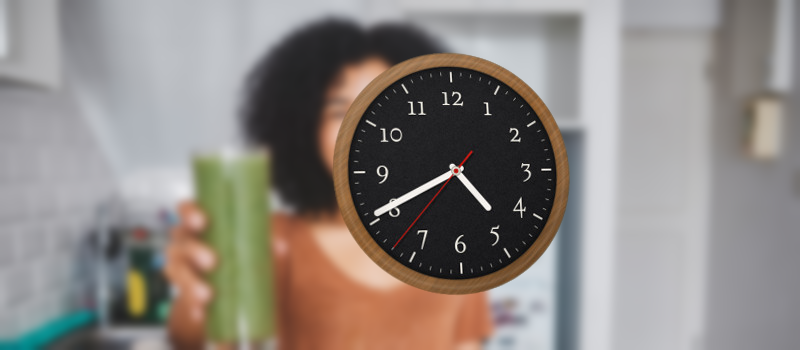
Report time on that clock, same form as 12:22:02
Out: 4:40:37
